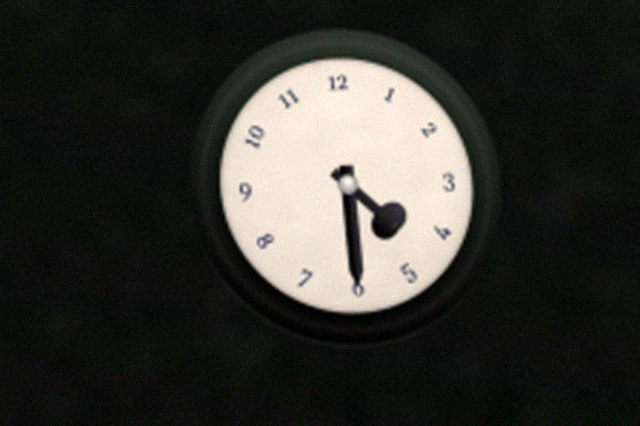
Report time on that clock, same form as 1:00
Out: 4:30
